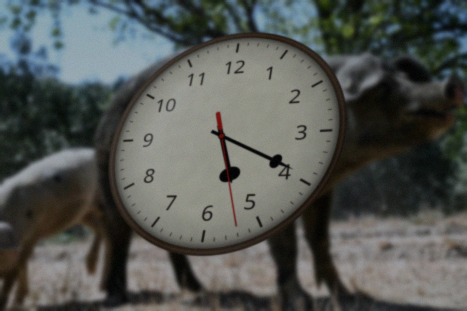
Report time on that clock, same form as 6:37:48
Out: 5:19:27
